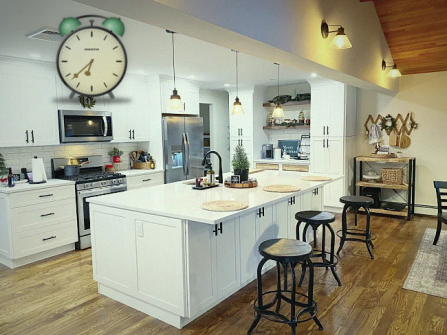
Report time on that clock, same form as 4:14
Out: 6:38
